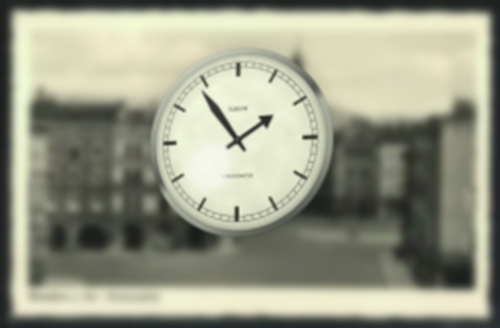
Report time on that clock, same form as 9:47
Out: 1:54
